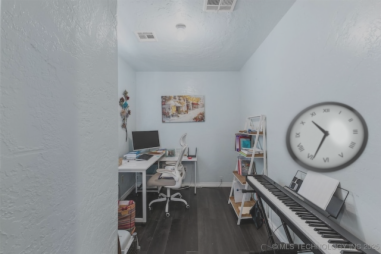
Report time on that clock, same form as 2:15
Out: 10:34
